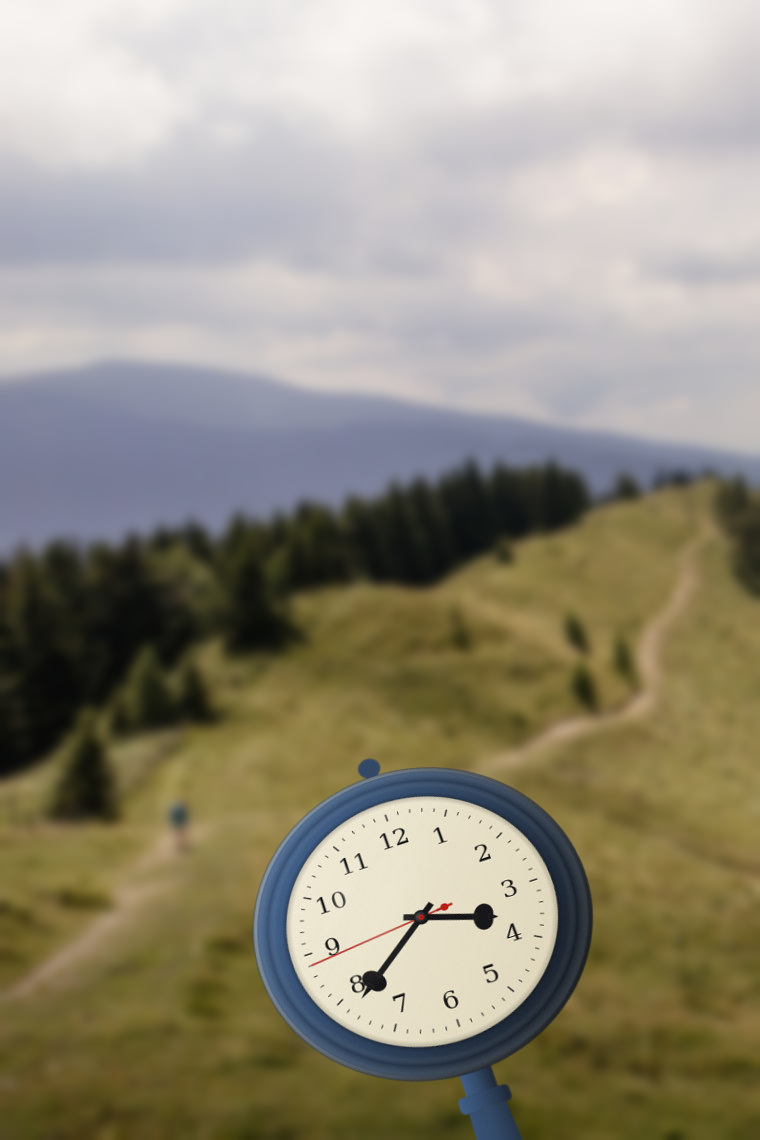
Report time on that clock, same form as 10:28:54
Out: 3:38:44
